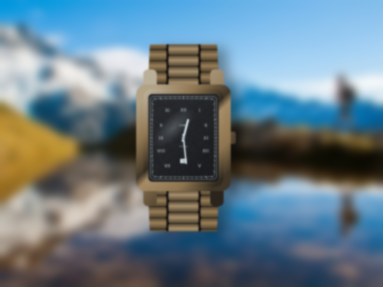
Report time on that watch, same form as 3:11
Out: 12:29
